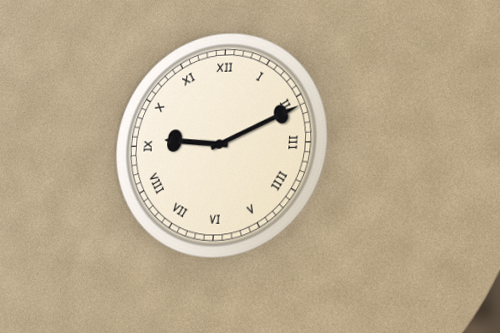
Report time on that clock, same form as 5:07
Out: 9:11
